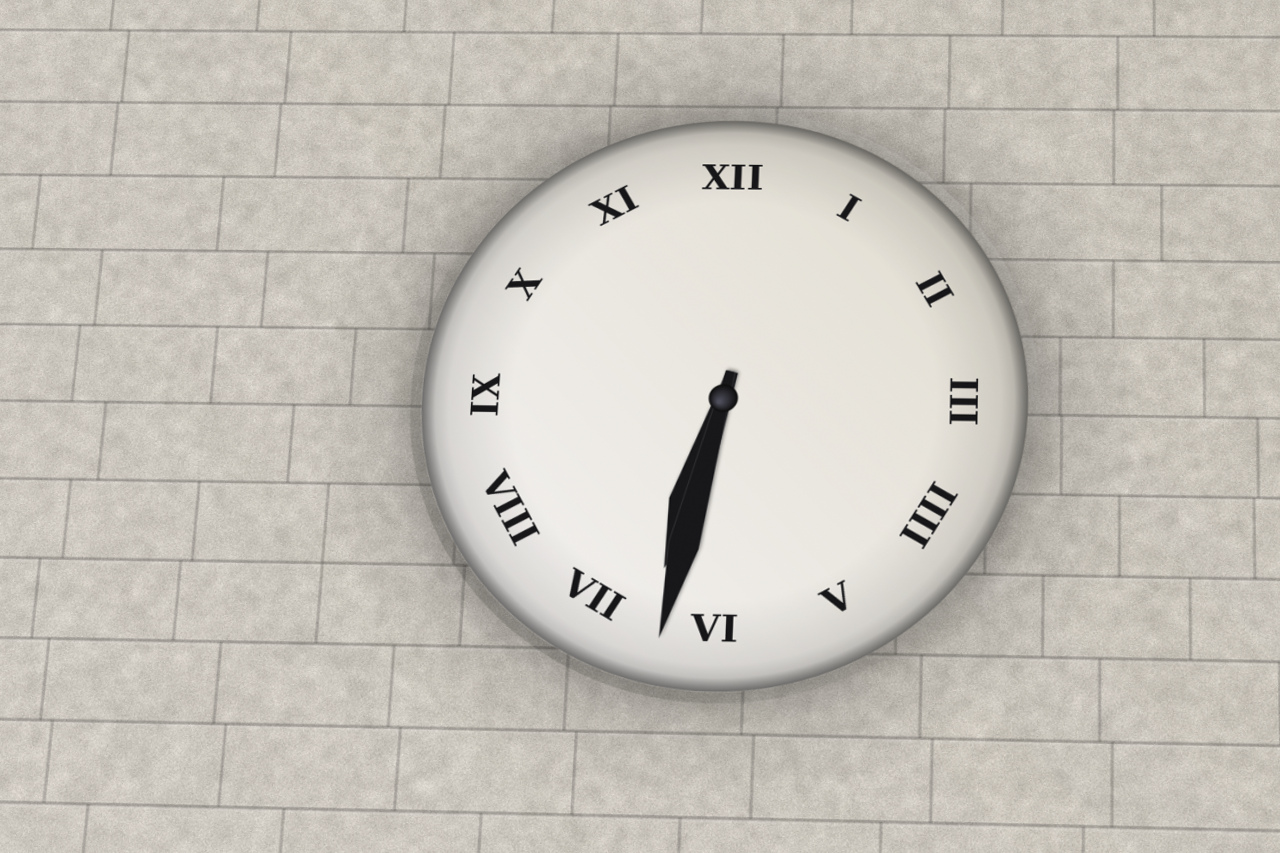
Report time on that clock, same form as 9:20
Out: 6:32
